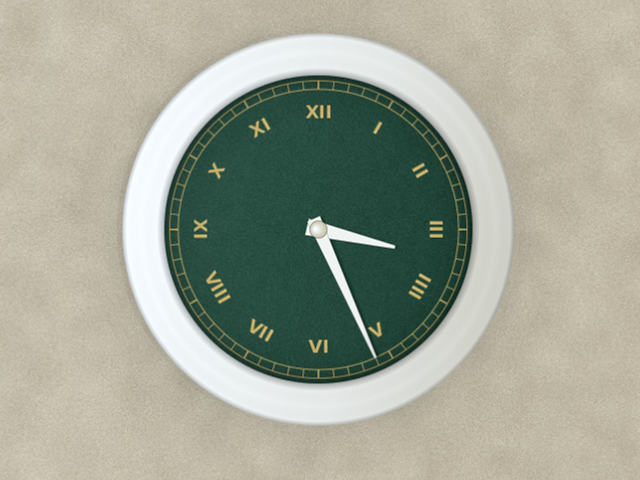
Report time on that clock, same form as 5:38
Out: 3:26
